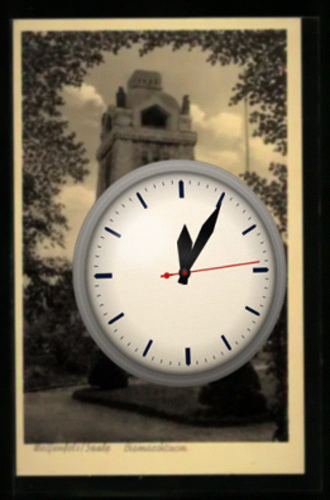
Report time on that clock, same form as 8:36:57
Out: 12:05:14
